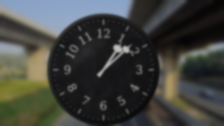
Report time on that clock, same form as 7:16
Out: 1:08
